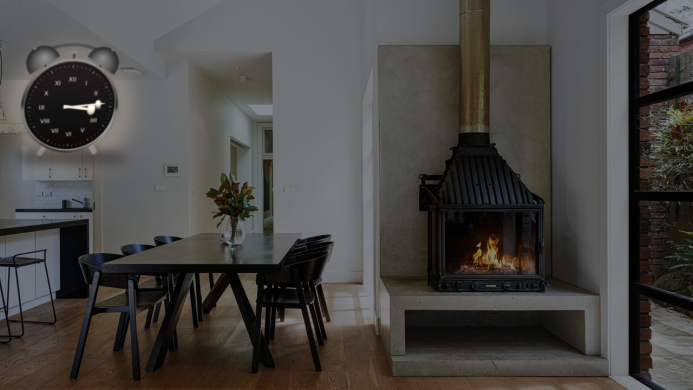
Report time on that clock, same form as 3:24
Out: 3:14
